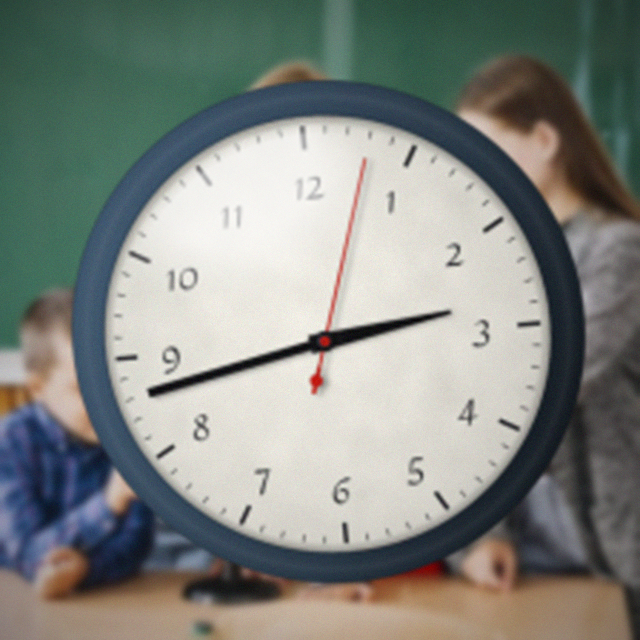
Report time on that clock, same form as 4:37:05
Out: 2:43:03
